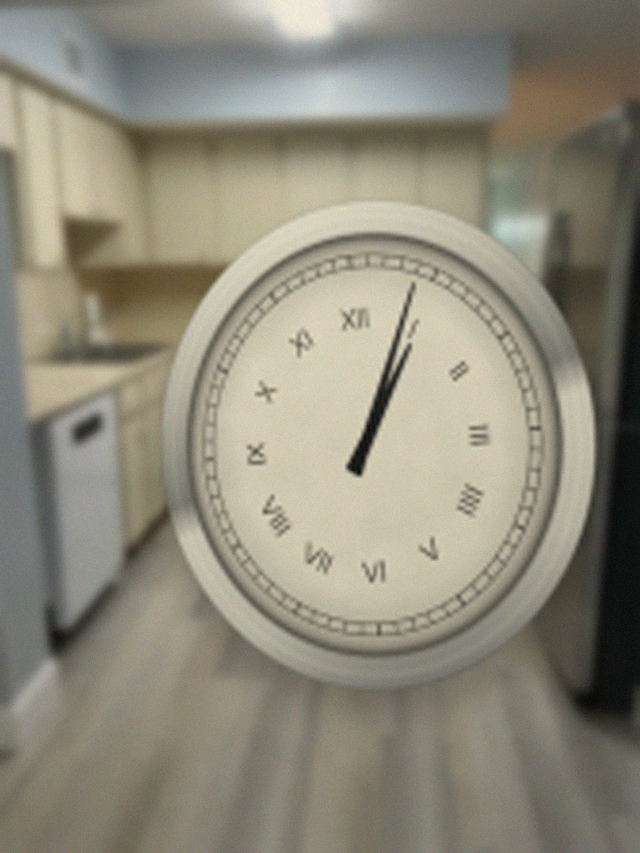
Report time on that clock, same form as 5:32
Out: 1:04
